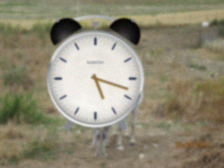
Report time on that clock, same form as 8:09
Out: 5:18
